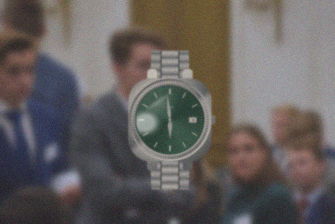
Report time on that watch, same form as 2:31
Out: 5:59
